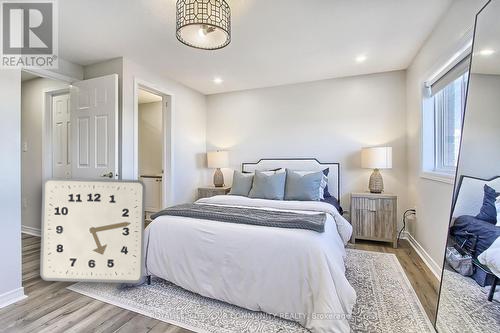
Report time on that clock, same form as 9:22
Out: 5:13
